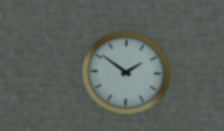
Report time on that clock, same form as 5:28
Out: 1:51
